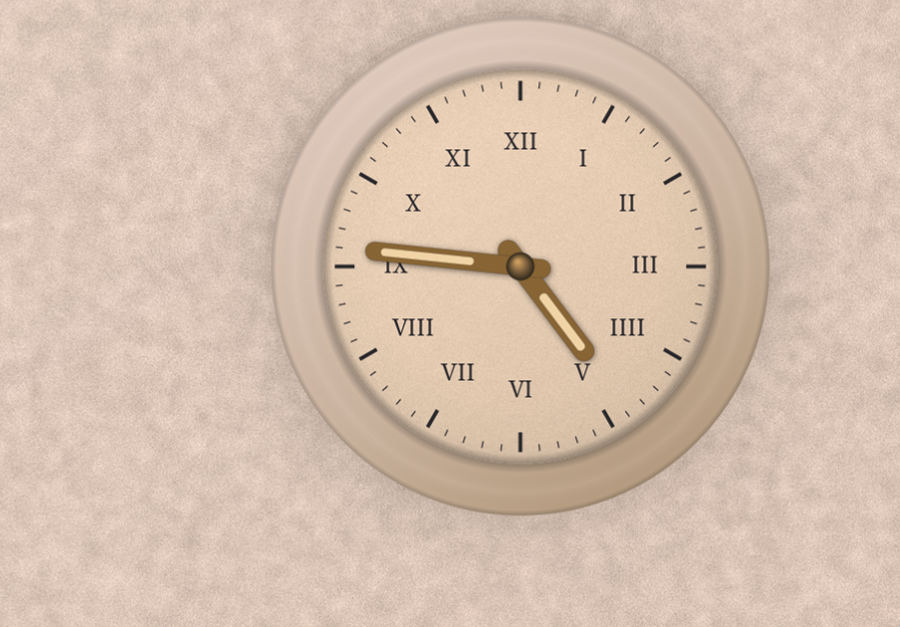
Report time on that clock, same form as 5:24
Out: 4:46
